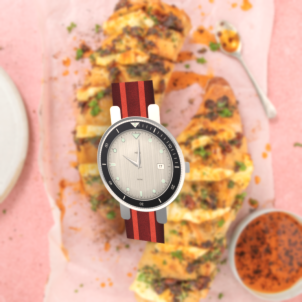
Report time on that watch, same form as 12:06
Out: 10:01
